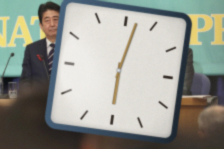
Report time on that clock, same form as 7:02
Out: 6:02
